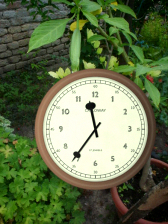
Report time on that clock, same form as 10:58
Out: 11:36
